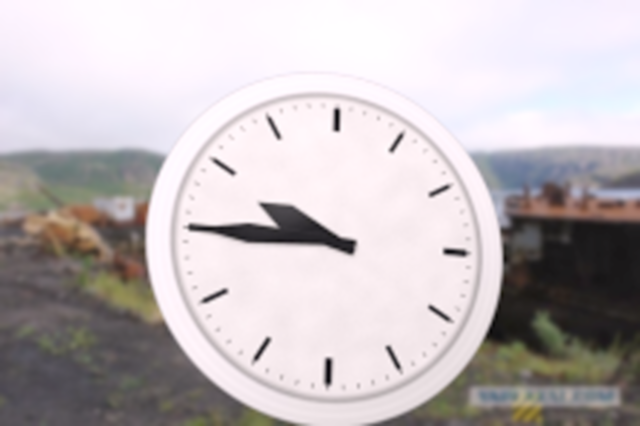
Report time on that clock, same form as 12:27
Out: 9:45
